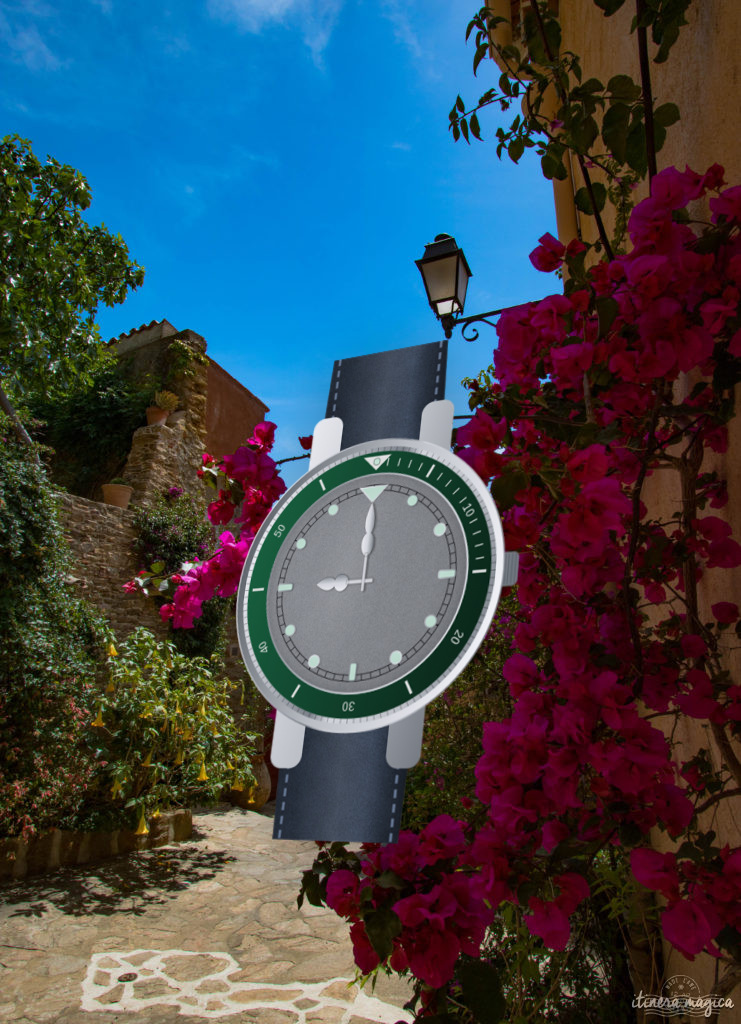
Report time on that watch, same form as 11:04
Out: 9:00
